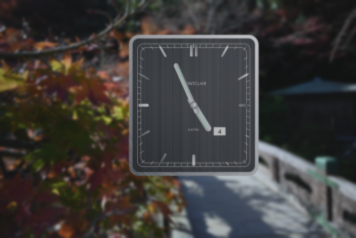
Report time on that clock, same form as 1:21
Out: 4:56
